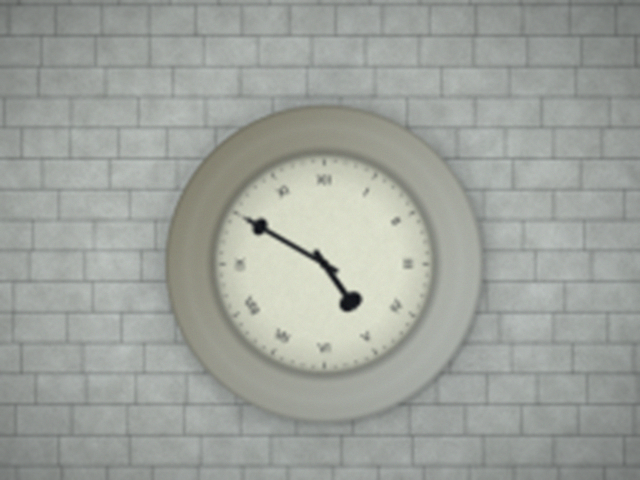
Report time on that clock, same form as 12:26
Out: 4:50
